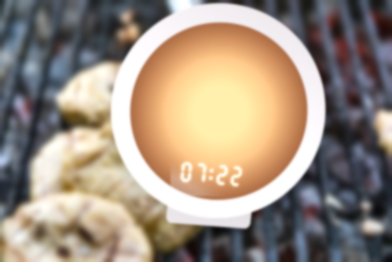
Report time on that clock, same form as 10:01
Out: 7:22
